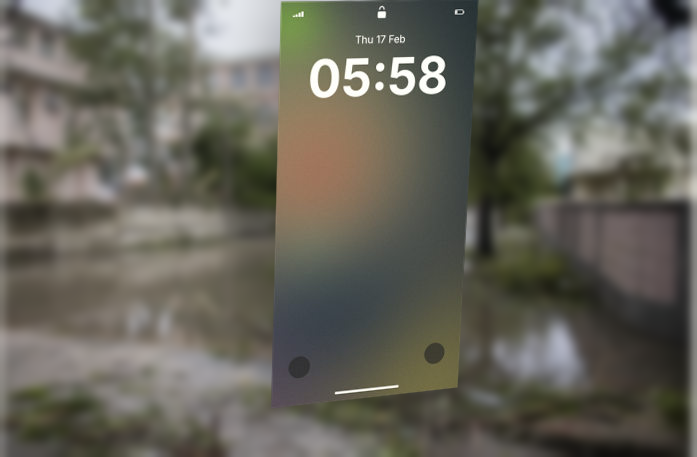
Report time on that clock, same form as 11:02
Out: 5:58
